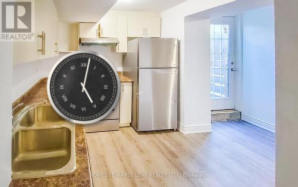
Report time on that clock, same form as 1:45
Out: 5:02
